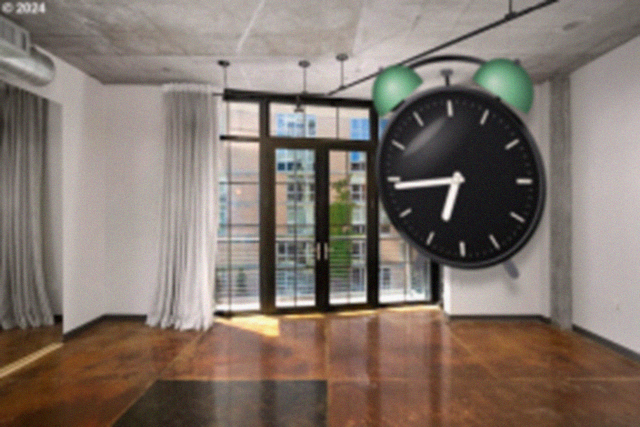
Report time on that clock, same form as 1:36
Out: 6:44
